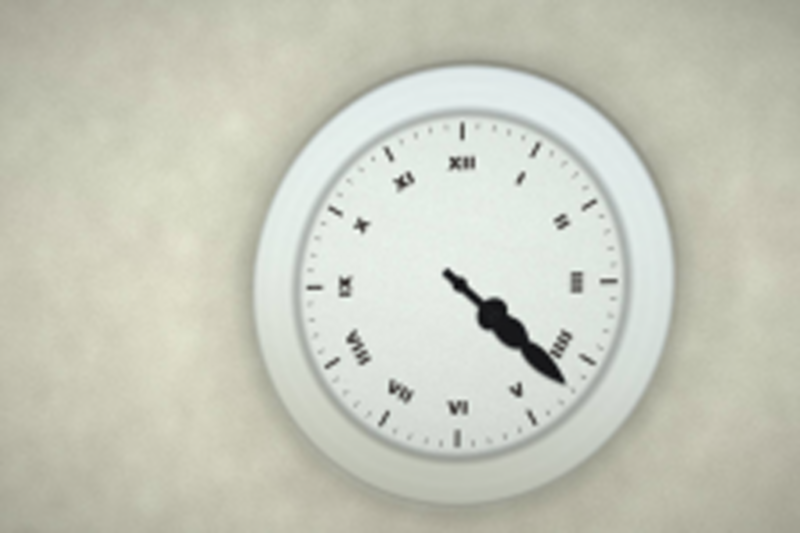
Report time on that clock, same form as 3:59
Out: 4:22
